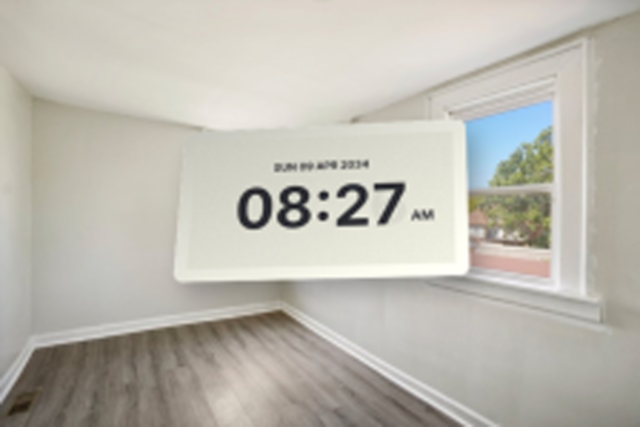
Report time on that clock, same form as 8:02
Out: 8:27
